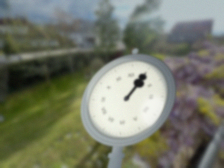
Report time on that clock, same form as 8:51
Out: 1:05
